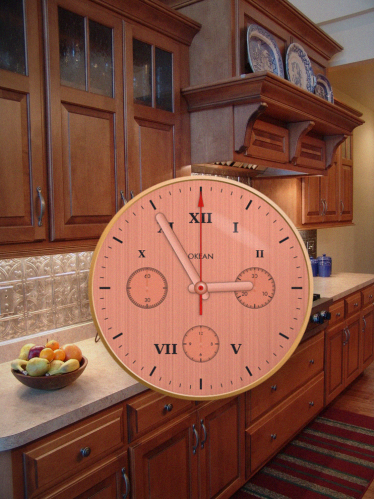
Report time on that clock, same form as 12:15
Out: 2:55
